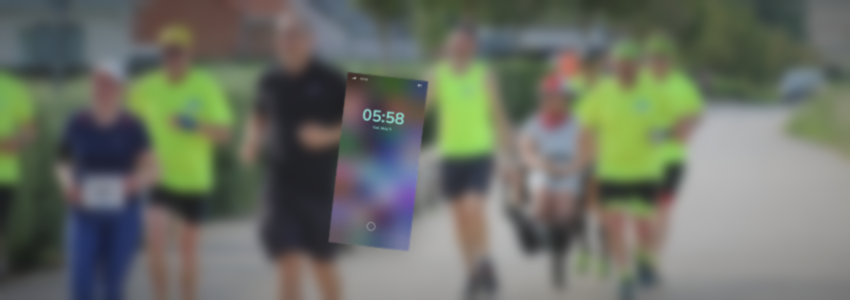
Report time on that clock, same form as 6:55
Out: 5:58
